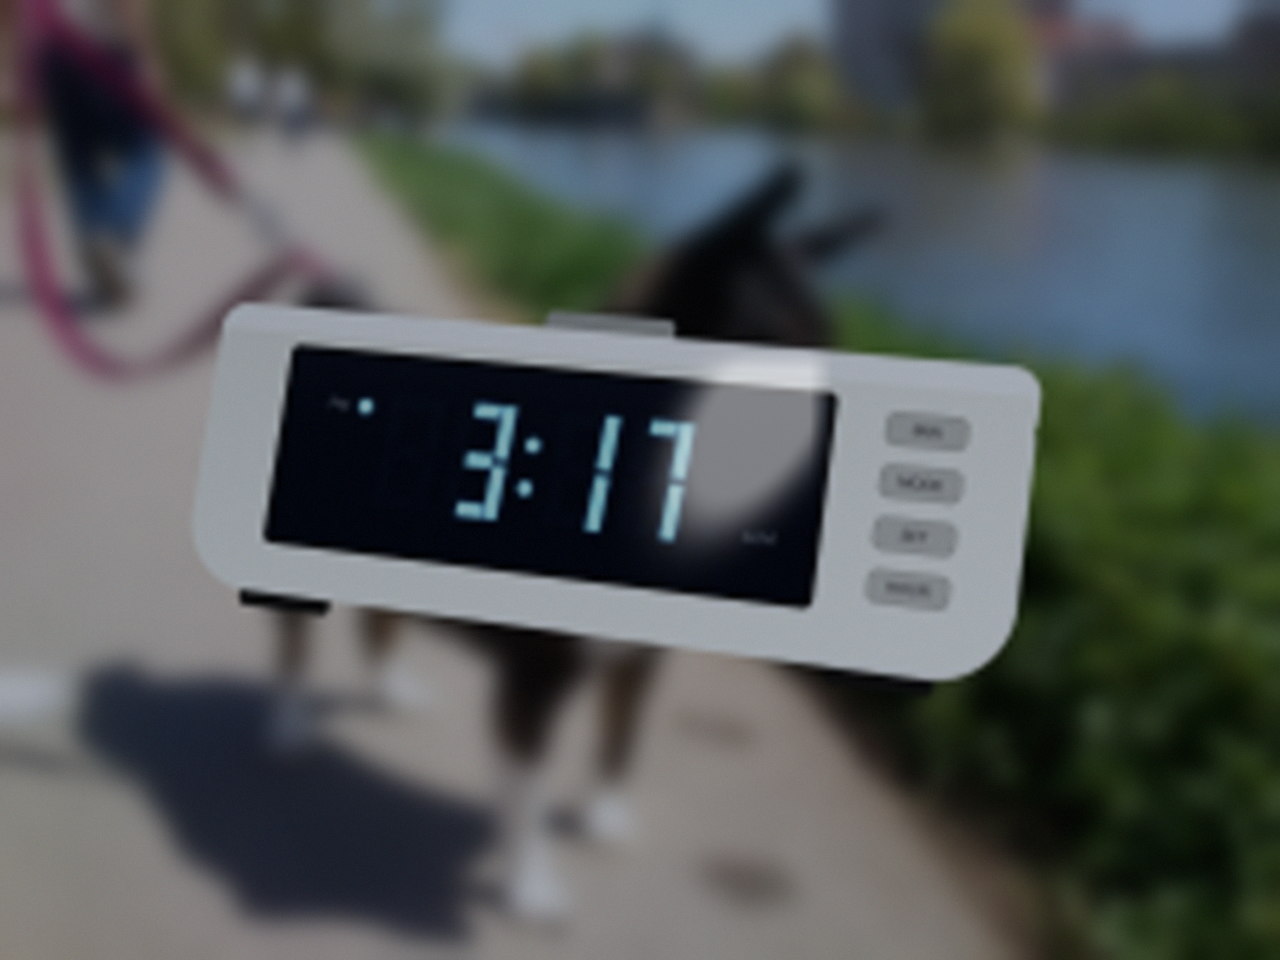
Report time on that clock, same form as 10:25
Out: 3:17
